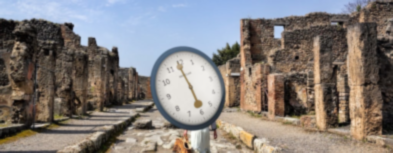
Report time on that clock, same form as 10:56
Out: 5:59
